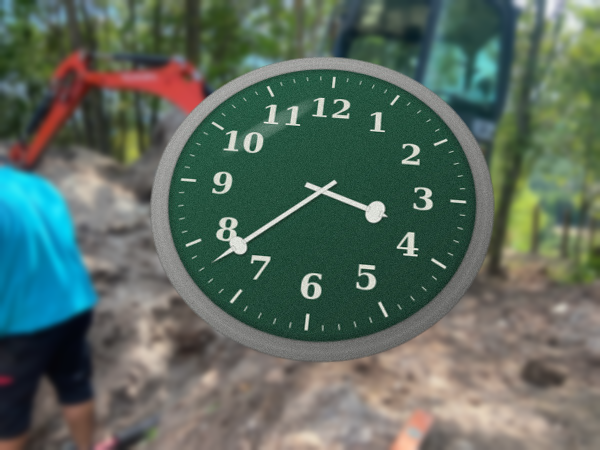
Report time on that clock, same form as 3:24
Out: 3:38
